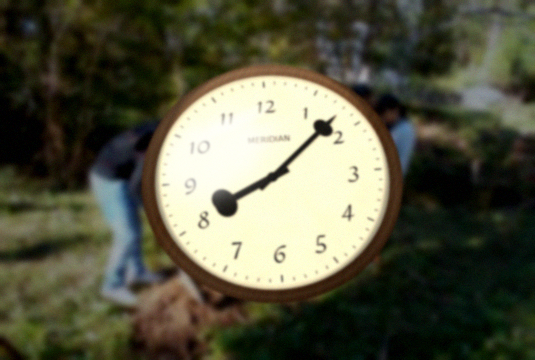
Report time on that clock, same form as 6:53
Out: 8:08
